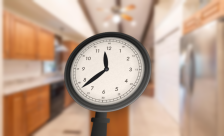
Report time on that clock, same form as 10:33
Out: 11:38
